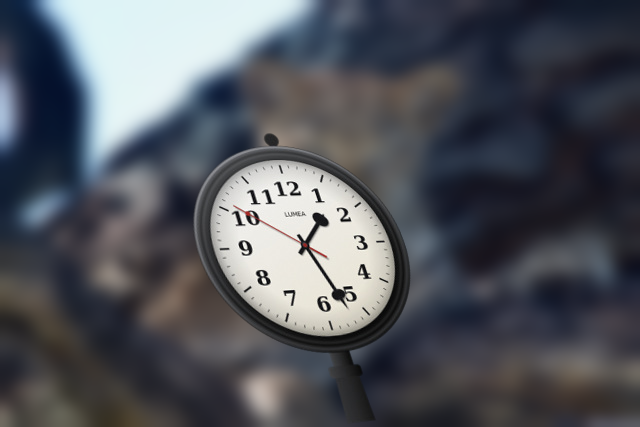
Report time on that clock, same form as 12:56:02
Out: 1:26:51
